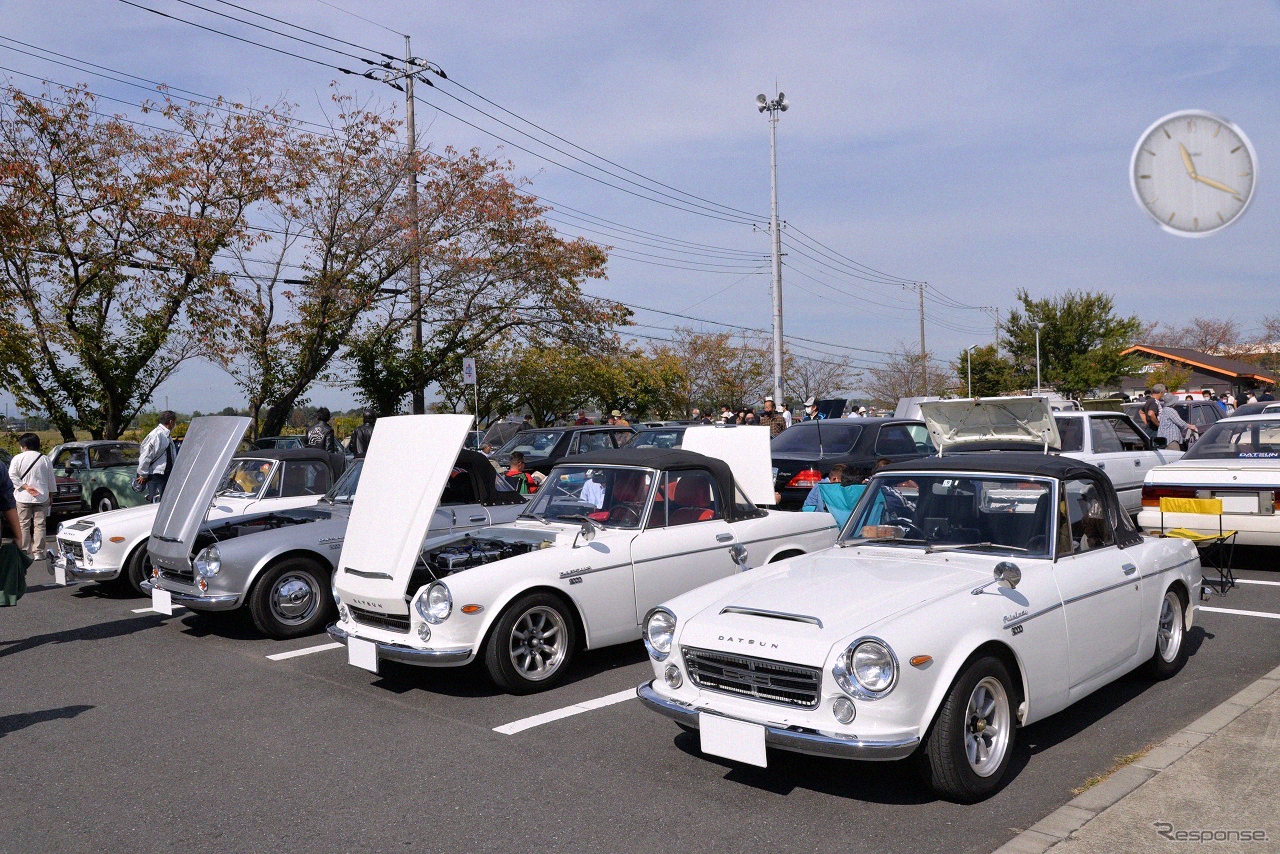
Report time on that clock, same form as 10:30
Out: 11:19
